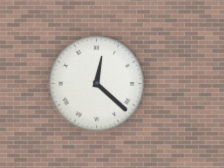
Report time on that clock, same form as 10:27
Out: 12:22
